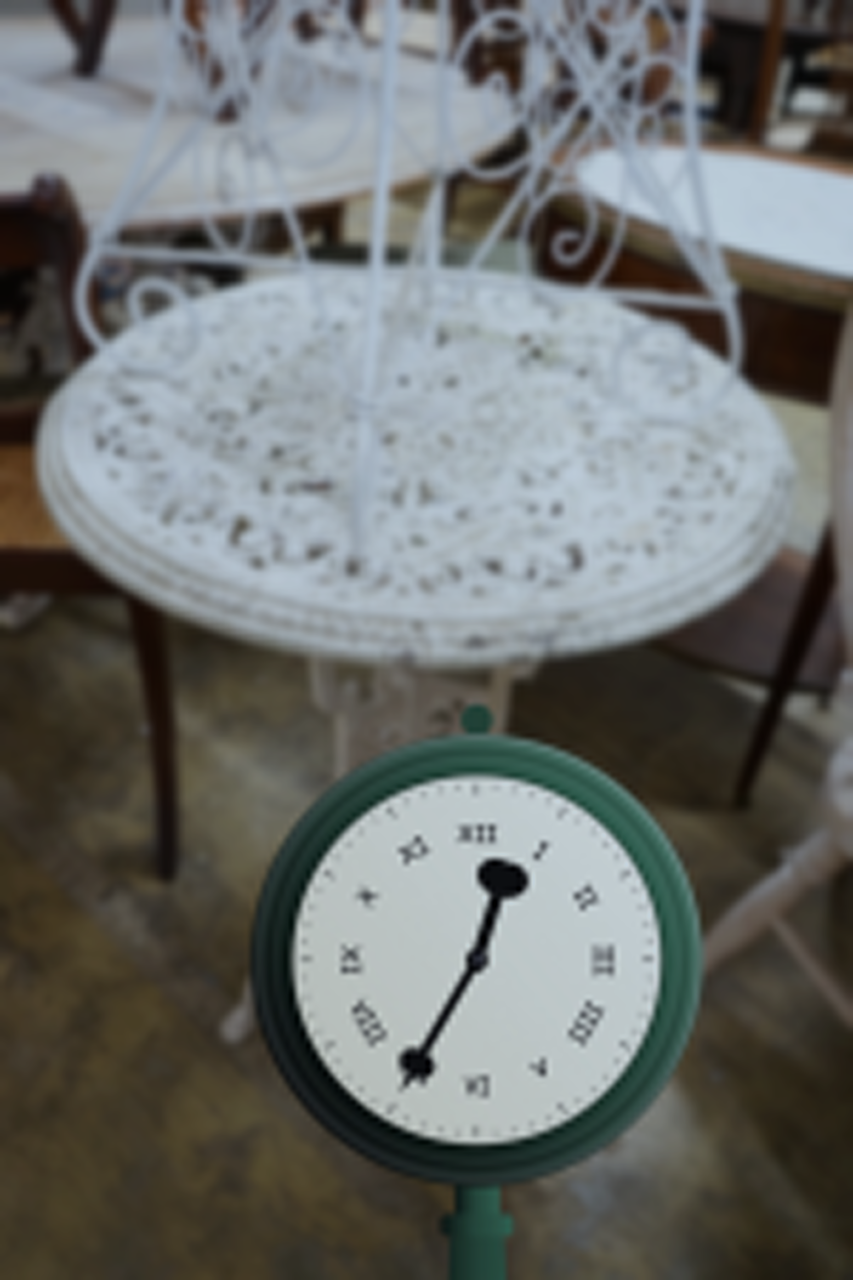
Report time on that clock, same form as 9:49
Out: 12:35
